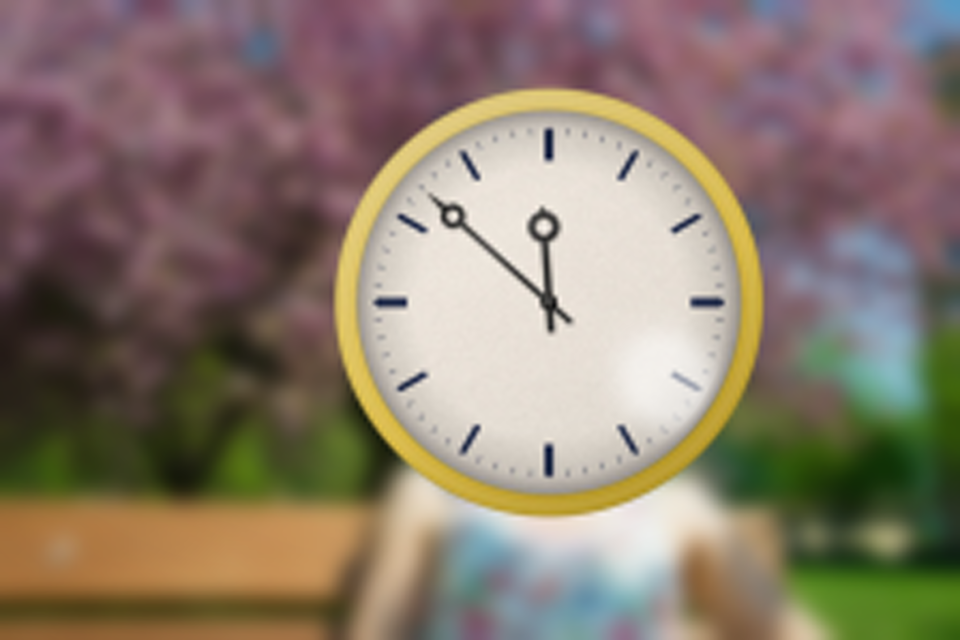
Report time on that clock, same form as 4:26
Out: 11:52
